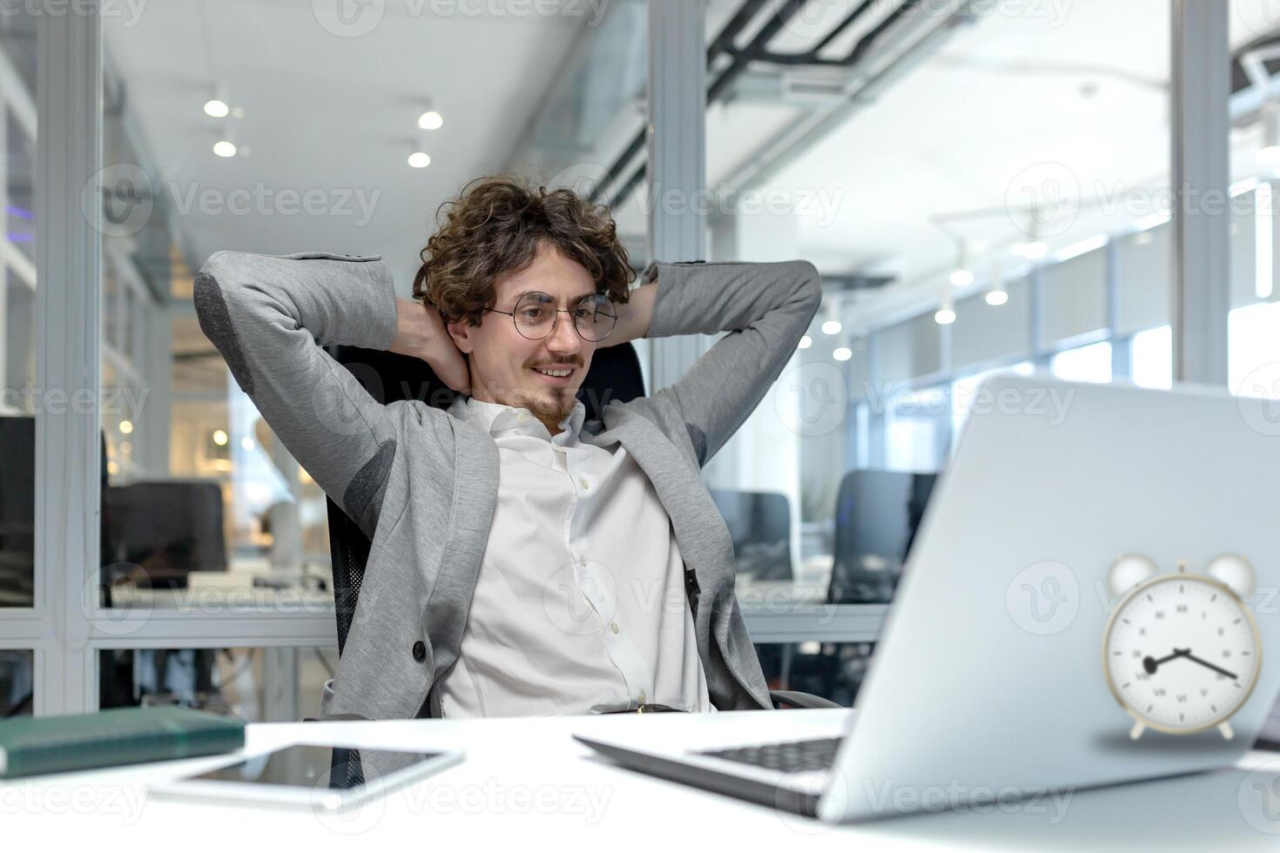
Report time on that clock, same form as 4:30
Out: 8:19
